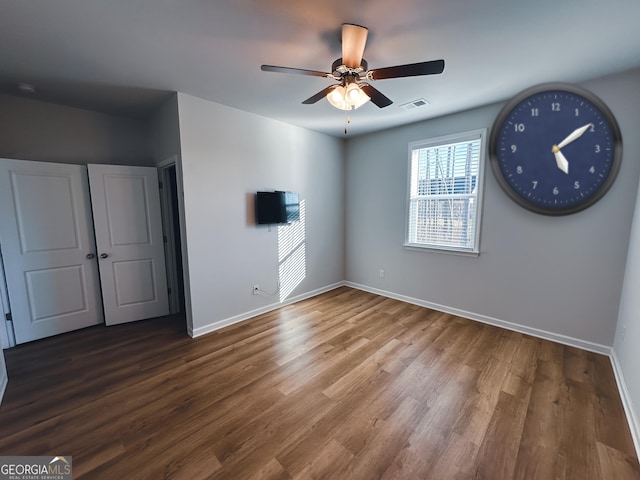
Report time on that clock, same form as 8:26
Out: 5:09
